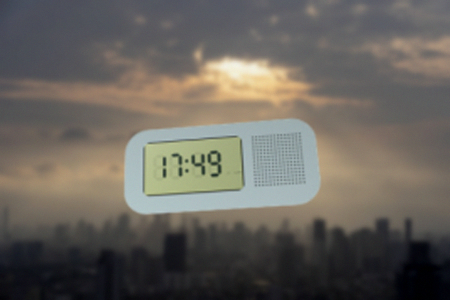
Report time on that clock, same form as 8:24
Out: 17:49
